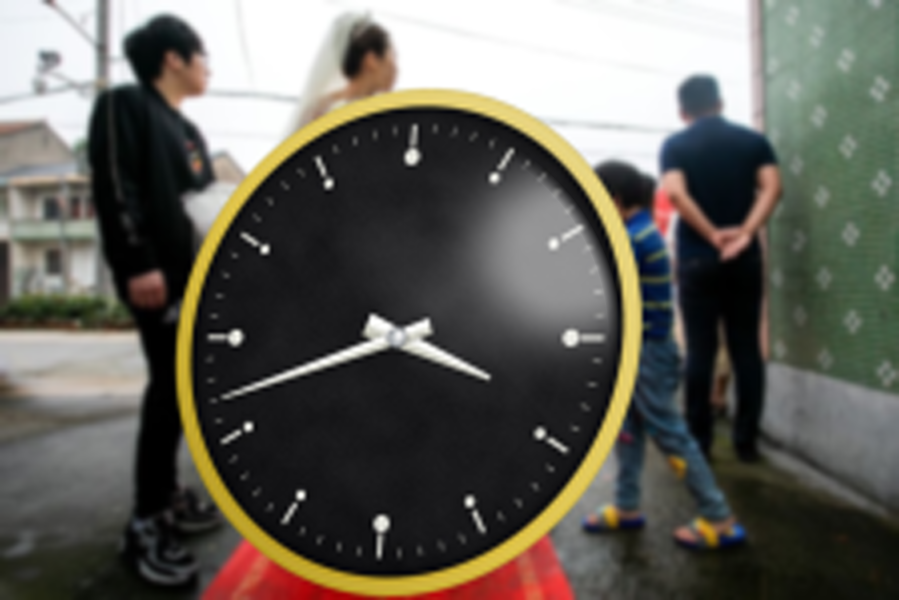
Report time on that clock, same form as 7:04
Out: 3:42
